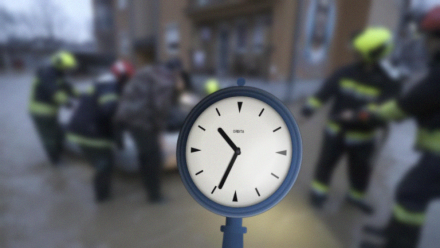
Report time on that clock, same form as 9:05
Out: 10:34
